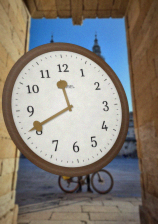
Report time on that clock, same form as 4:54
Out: 11:41
